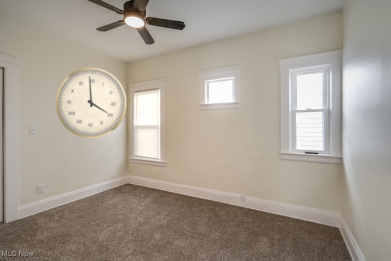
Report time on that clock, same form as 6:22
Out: 3:59
